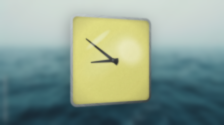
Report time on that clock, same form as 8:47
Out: 8:51
